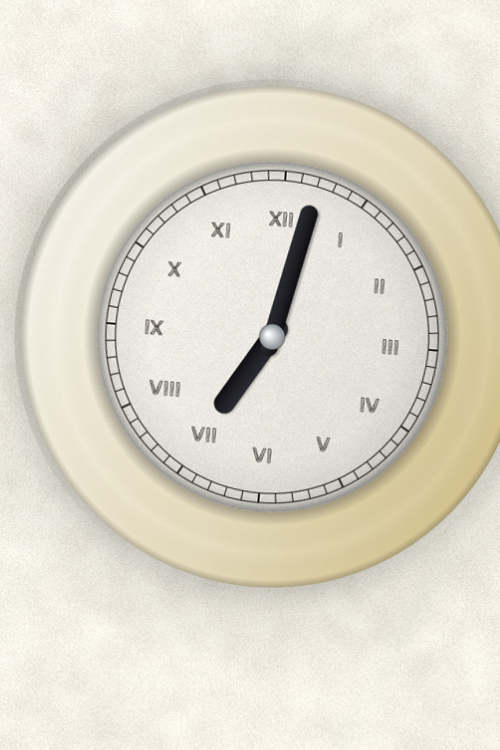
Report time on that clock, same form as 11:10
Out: 7:02
